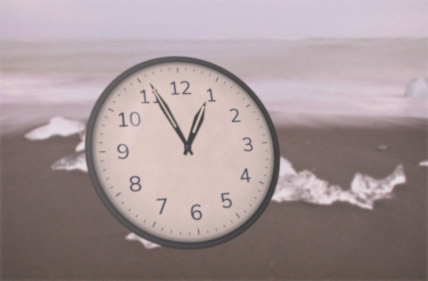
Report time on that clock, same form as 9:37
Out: 12:56
